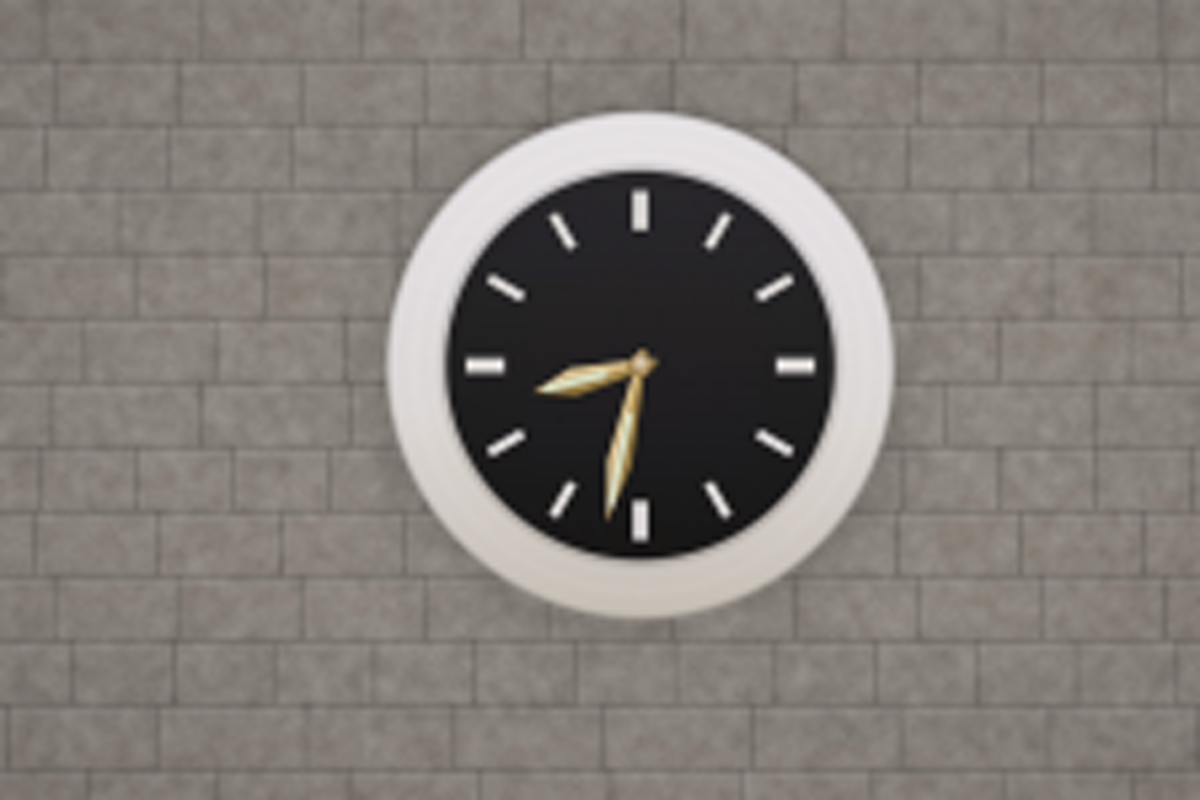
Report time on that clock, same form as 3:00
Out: 8:32
